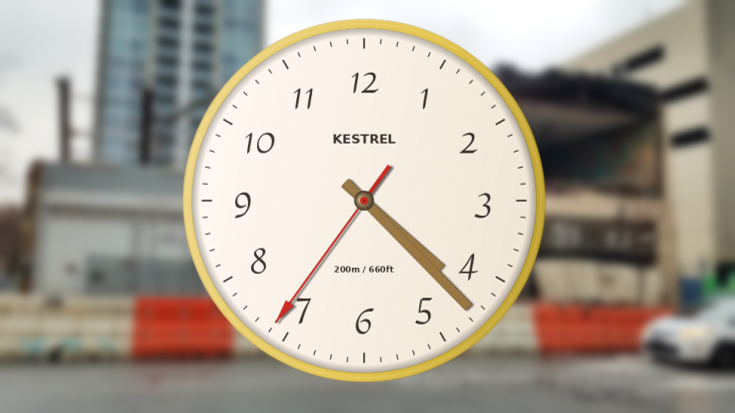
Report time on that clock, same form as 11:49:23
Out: 4:22:36
